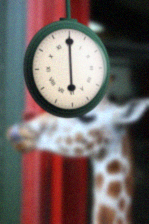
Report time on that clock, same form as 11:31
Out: 6:00
